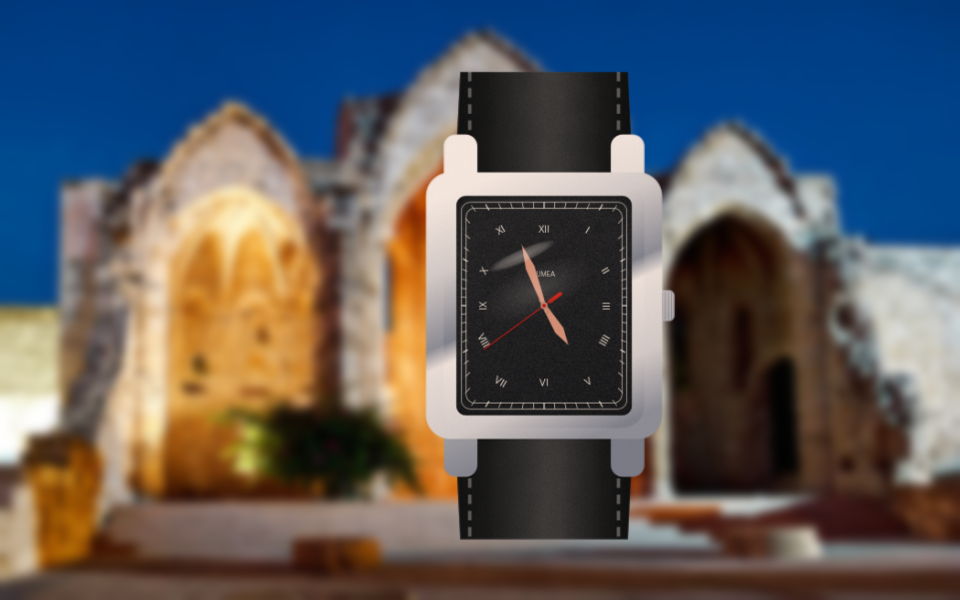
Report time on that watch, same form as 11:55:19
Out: 4:56:39
